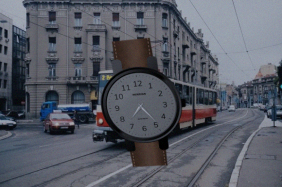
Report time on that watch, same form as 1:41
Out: 7:24
